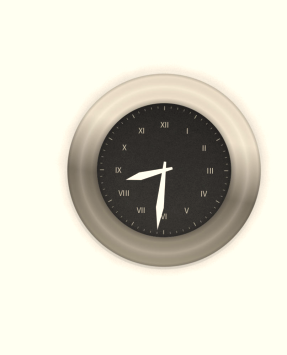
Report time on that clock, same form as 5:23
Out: 8:31
